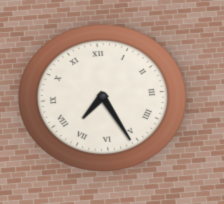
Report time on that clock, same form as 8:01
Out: 7:26
